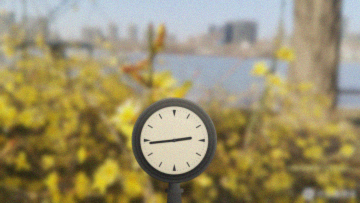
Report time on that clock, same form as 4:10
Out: 2:44
